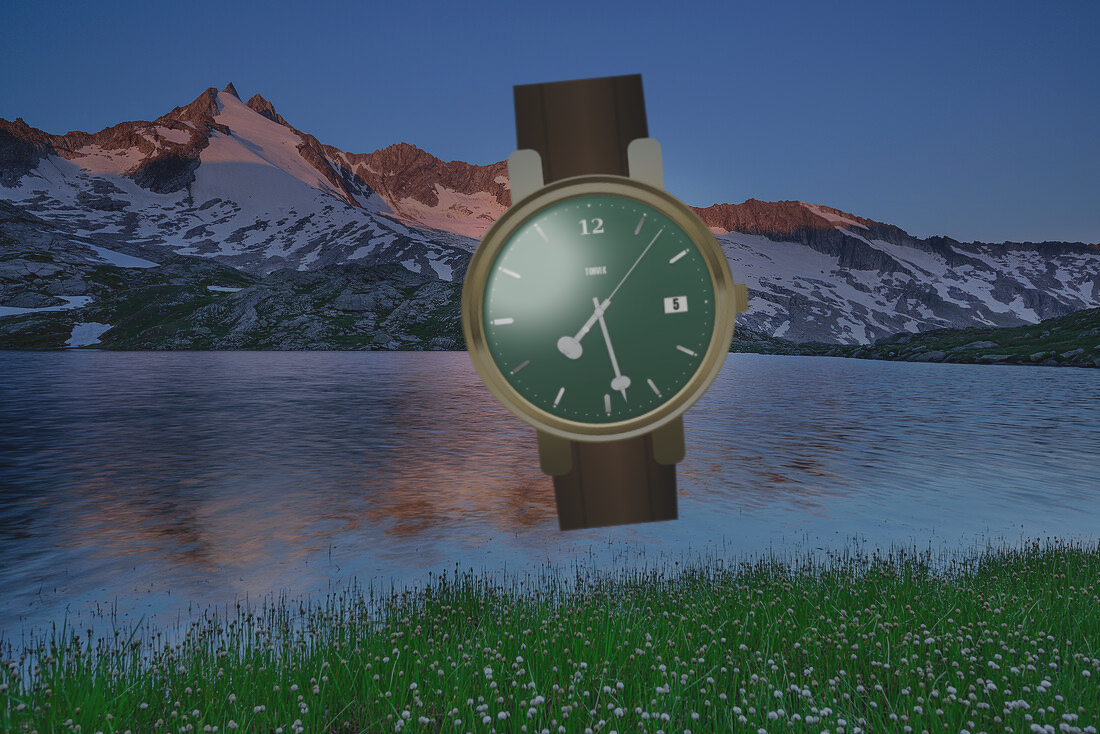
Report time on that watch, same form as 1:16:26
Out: 7:28:07
